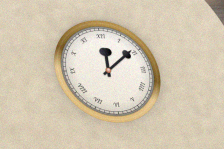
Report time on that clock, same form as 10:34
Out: 12:09
